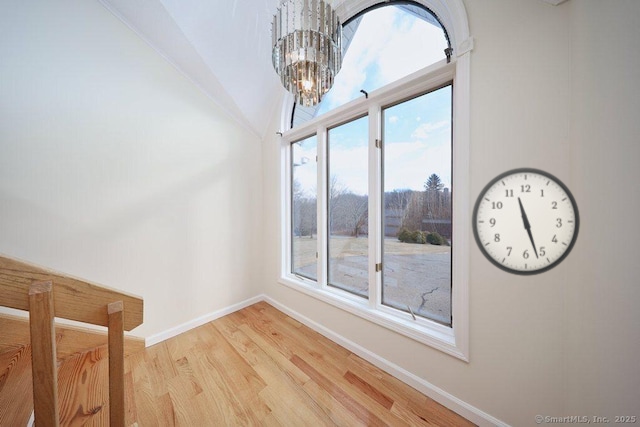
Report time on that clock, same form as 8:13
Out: 11:27
